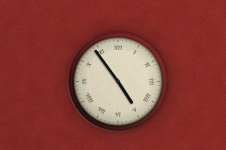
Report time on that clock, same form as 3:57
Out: 4:54
